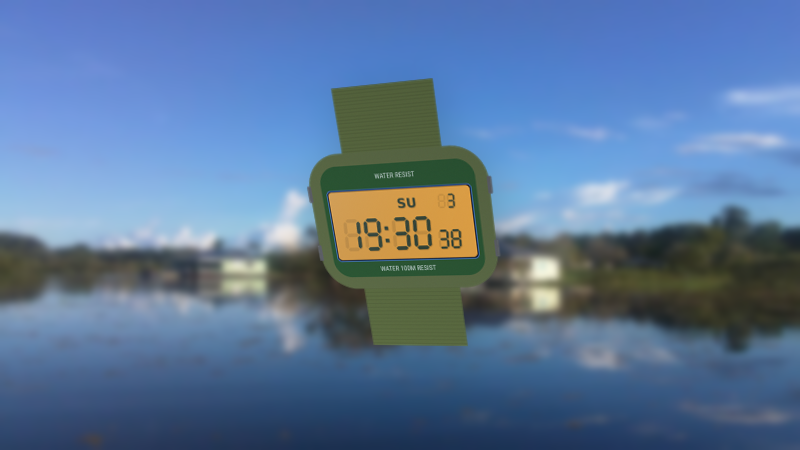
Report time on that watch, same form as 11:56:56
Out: 19:30:38
